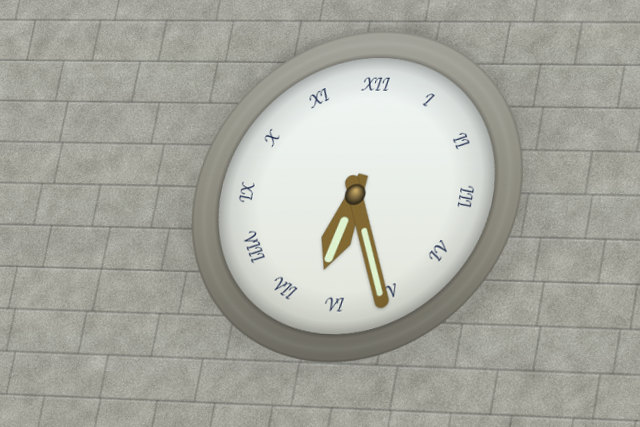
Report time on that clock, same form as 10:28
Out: 6:26
